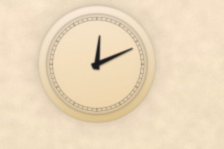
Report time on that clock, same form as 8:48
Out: 12:11
